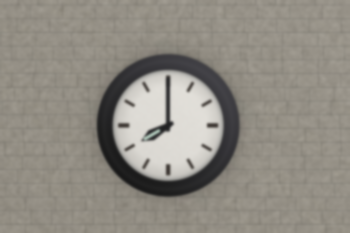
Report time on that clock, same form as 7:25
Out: 8:00
